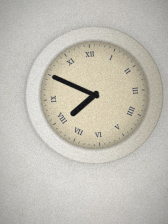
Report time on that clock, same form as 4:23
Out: 7:50
